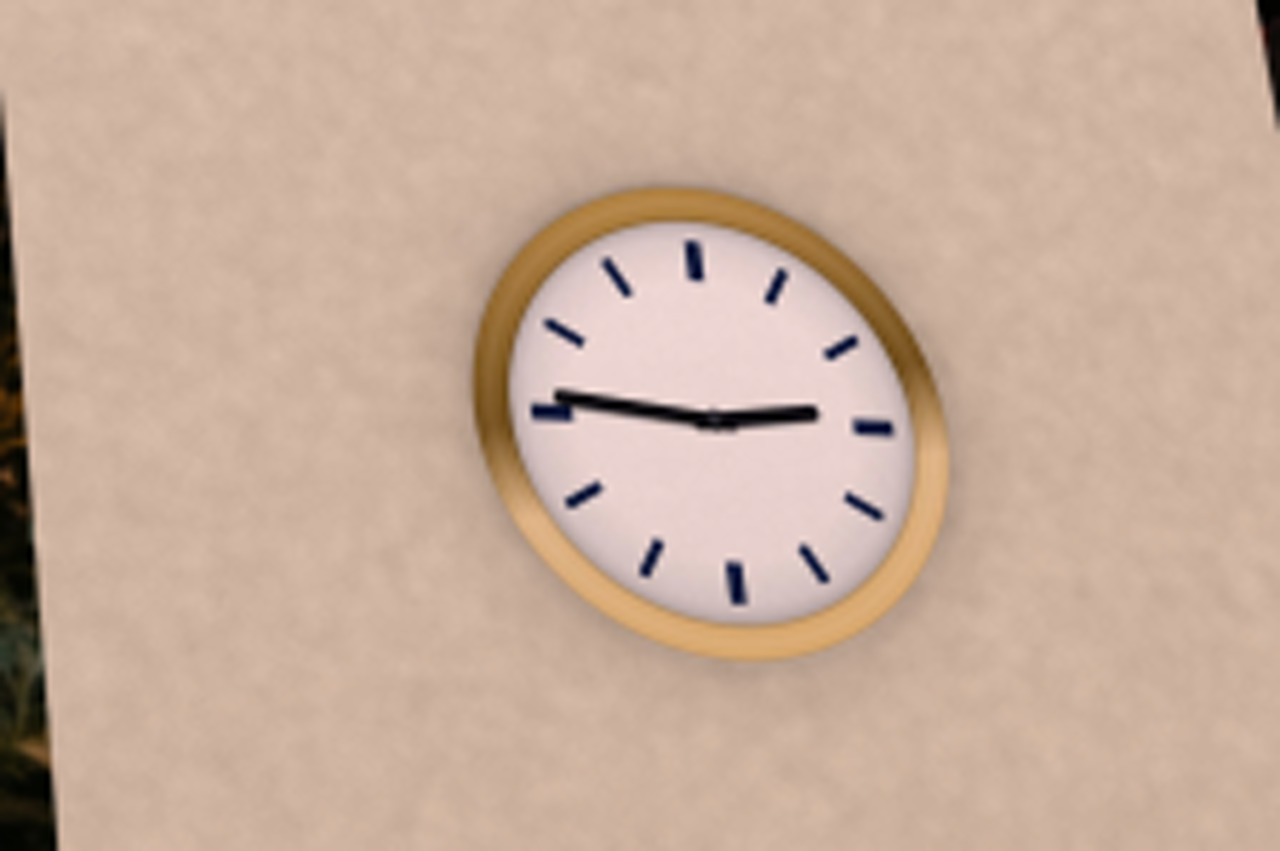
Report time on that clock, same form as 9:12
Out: 2:46
